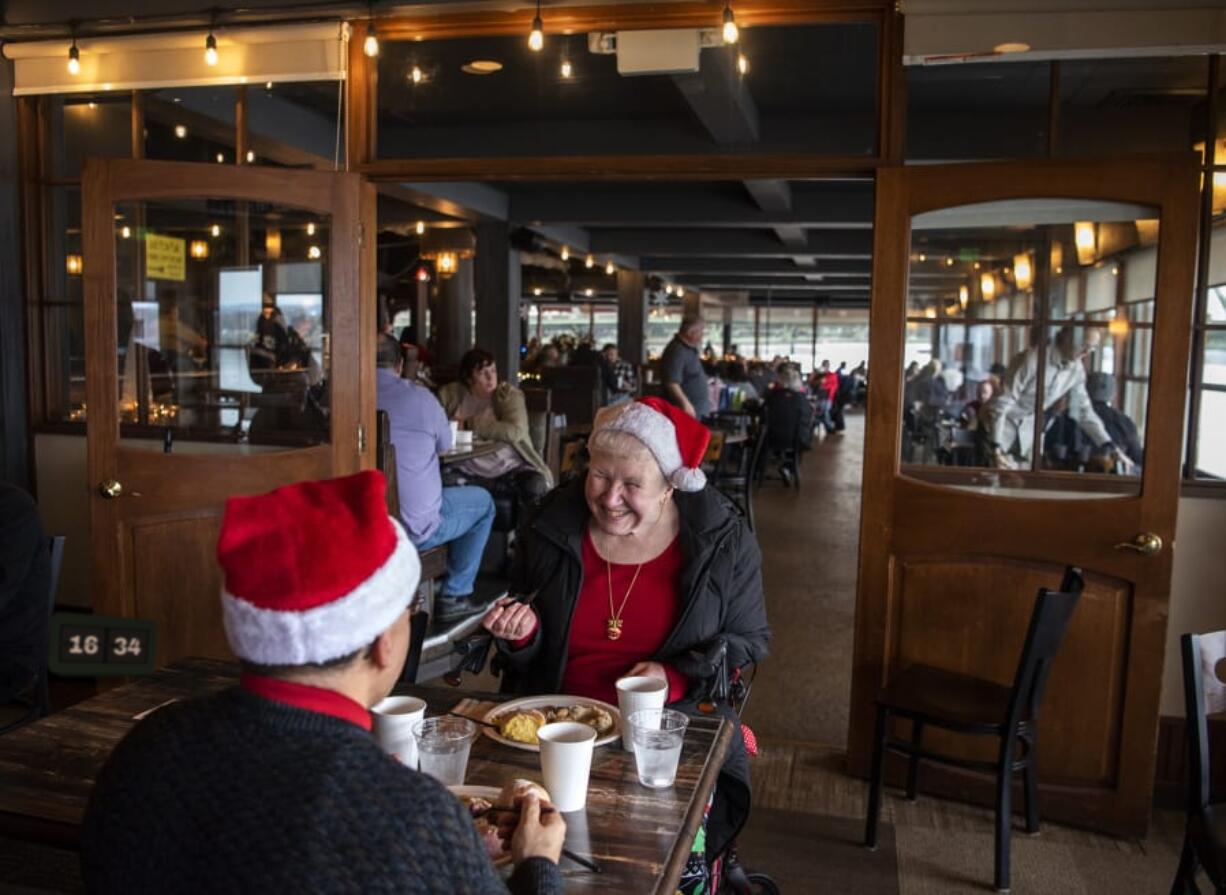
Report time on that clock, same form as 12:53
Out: 16:34
